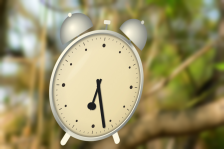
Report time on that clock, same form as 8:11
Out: 6:27
